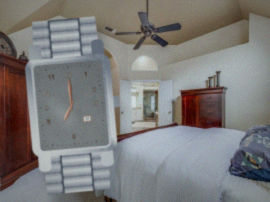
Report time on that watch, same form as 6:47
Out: 7:00
